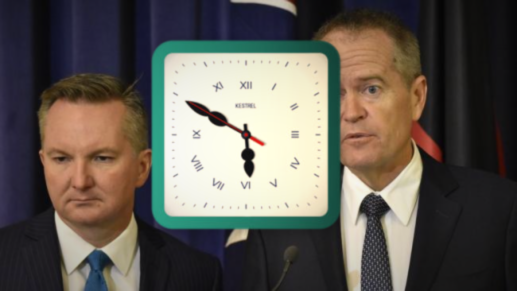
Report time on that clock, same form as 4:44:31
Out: 5:49:50
